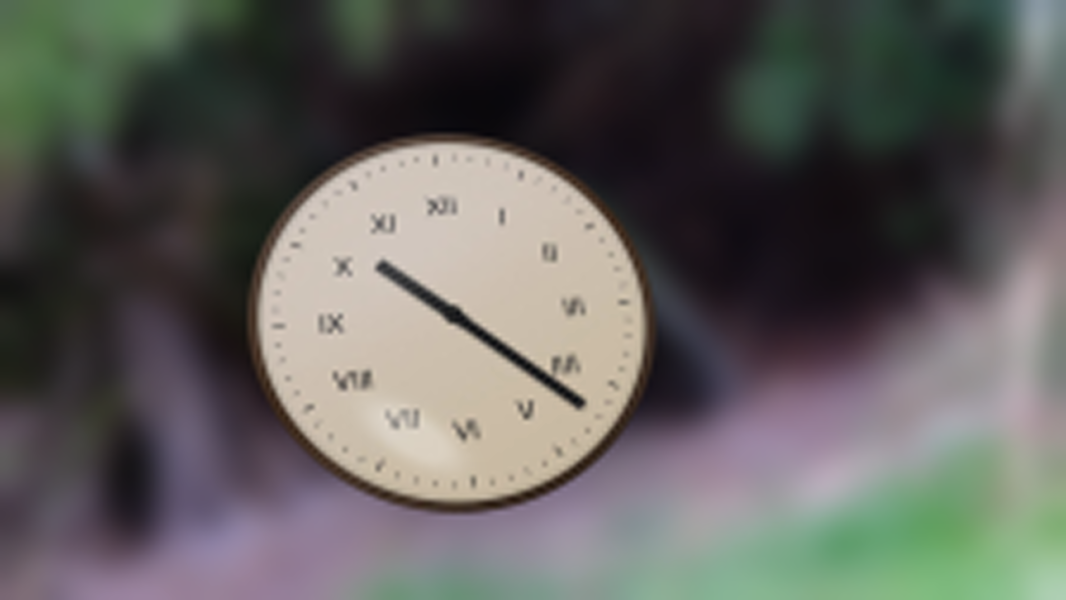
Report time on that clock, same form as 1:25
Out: 10:22
